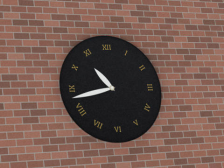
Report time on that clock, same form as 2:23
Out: 10:43
